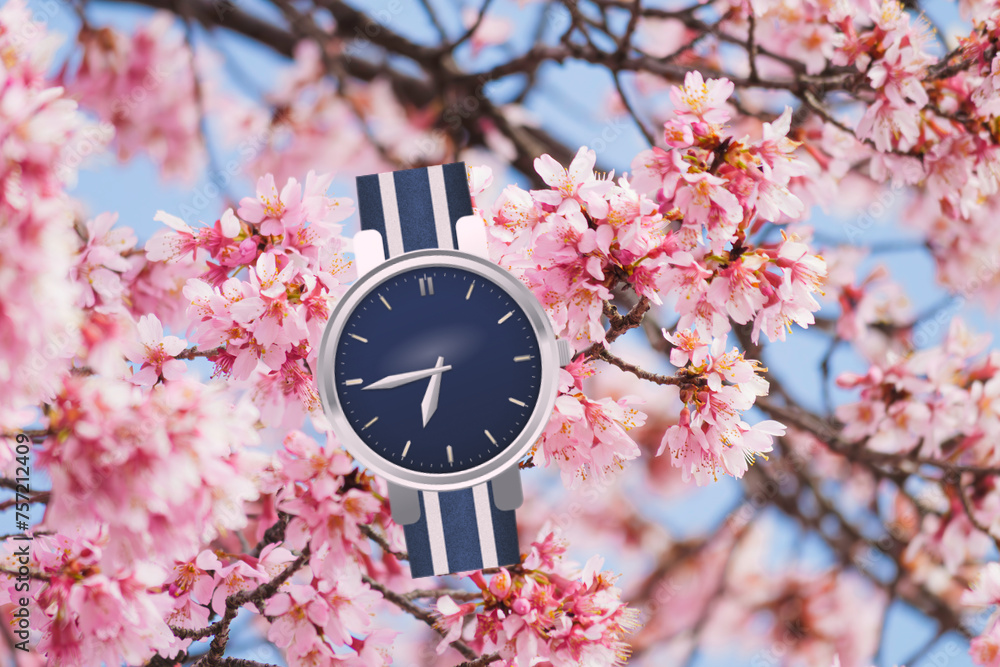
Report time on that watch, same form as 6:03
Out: 6:44
